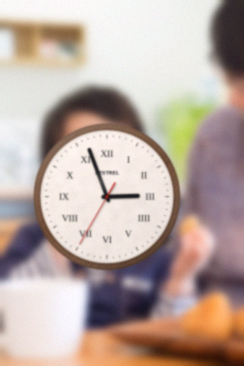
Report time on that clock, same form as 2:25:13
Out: 2:56:35
